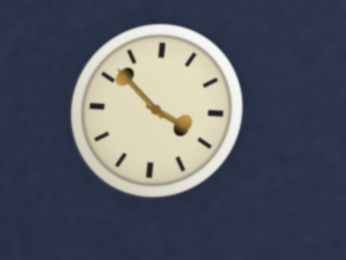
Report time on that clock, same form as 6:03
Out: 3:52
